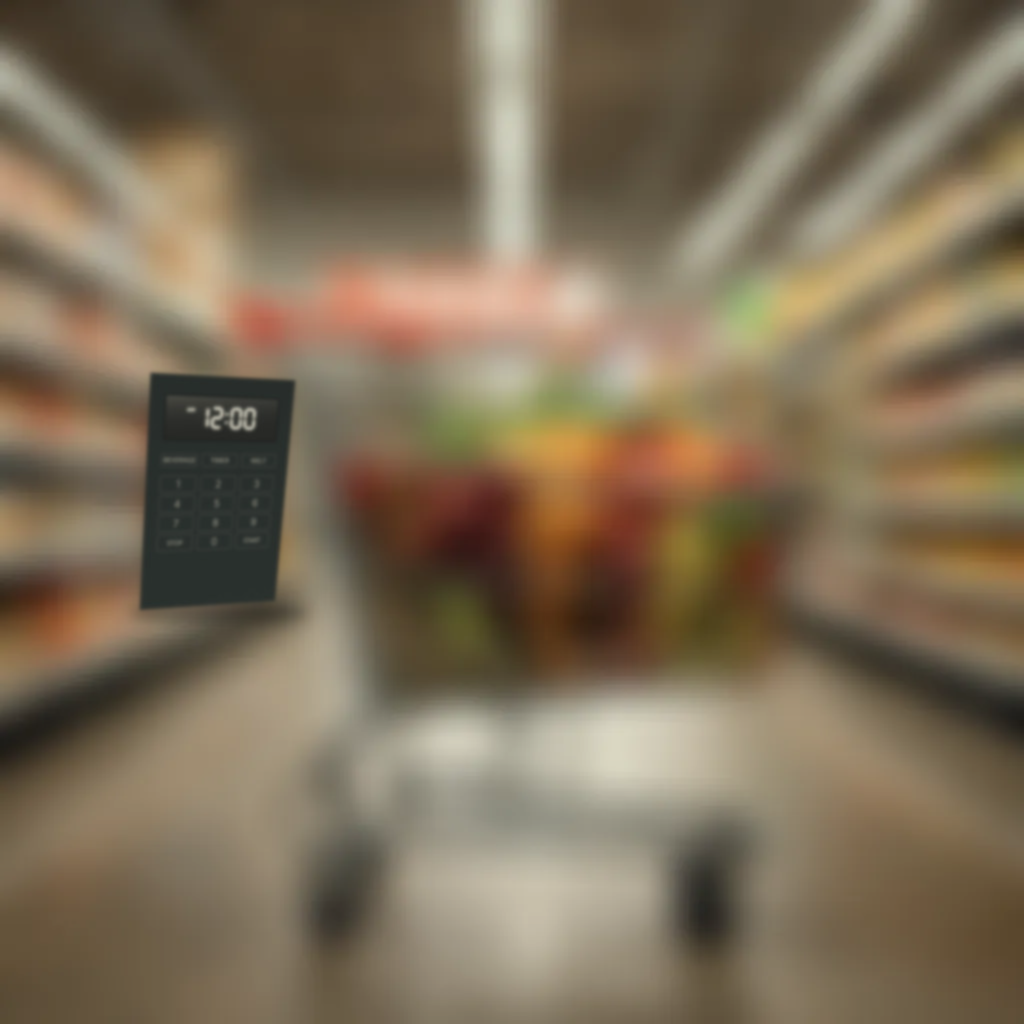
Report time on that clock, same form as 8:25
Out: 12:00
